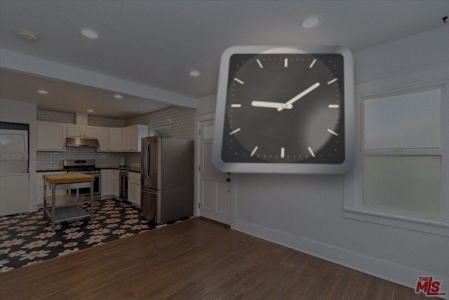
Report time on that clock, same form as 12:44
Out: 9:09
